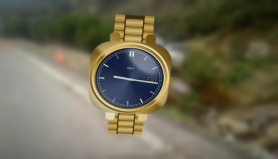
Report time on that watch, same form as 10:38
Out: 9:16
